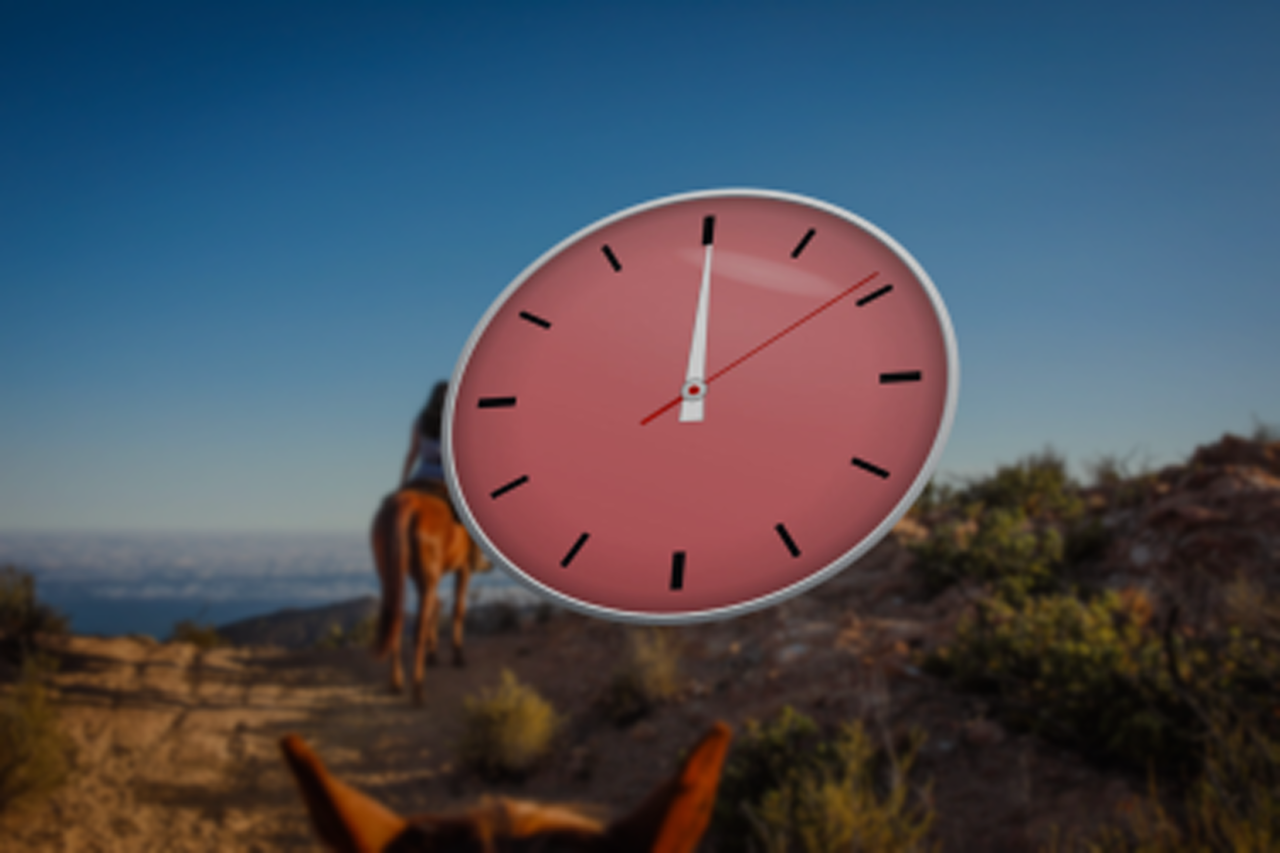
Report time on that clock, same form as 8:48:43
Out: 12:00:09
